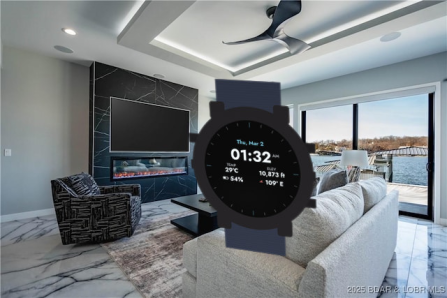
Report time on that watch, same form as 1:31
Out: 1:32
